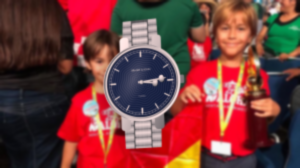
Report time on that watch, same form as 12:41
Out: 3:14
